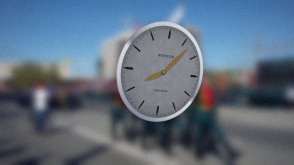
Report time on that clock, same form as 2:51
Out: 8:07
